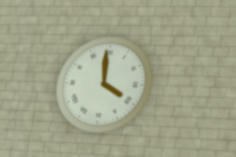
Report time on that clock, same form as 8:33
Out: 3:59
